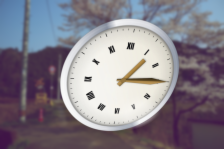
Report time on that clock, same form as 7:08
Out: 1:15
